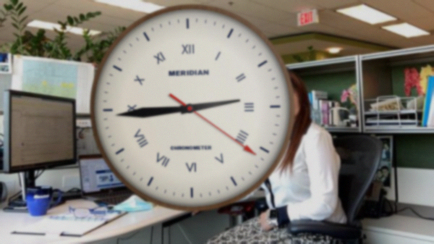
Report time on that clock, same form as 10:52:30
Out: 2:44:21
